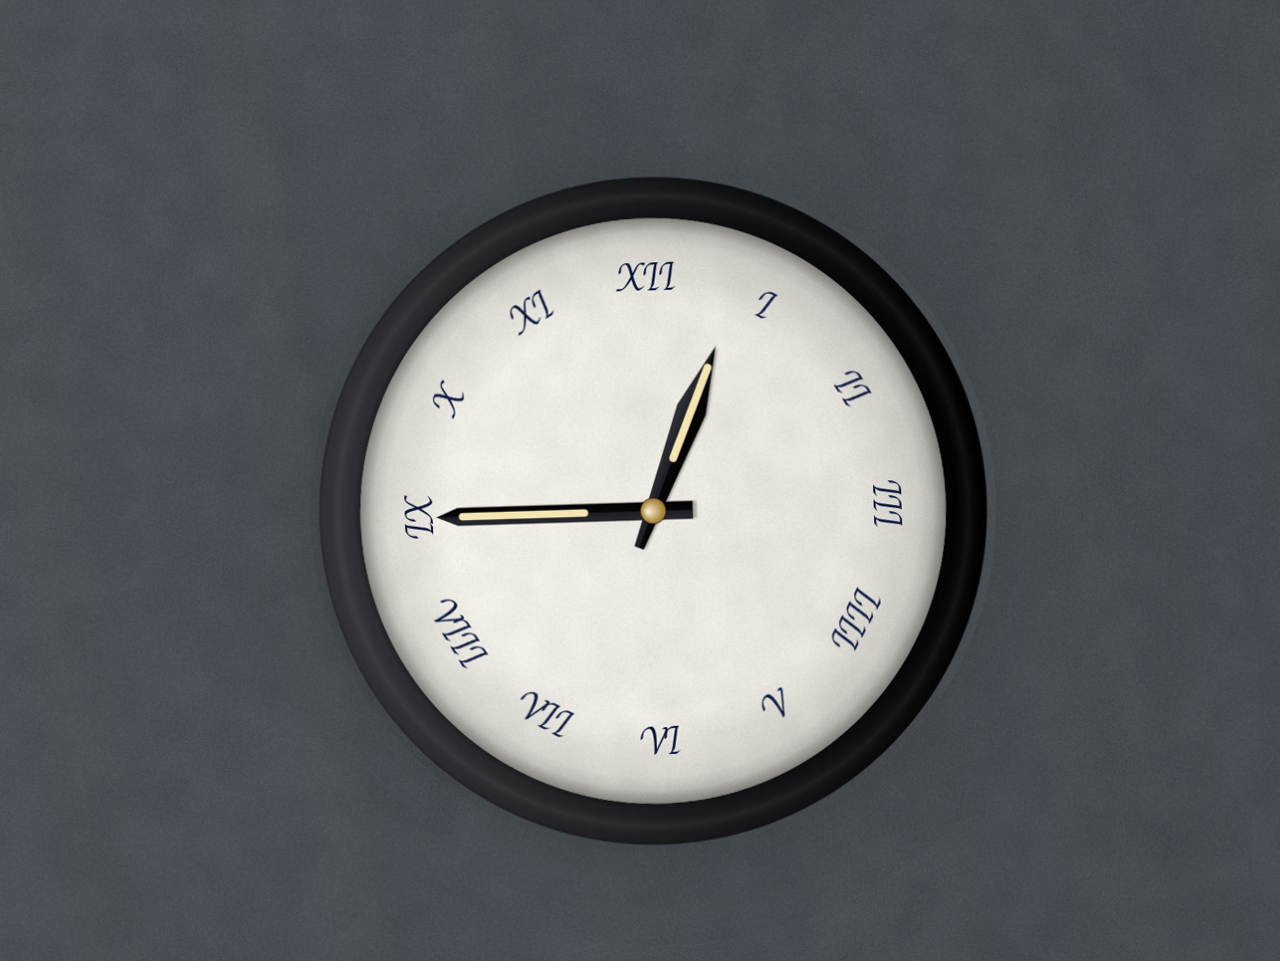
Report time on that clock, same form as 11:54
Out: 12:45
